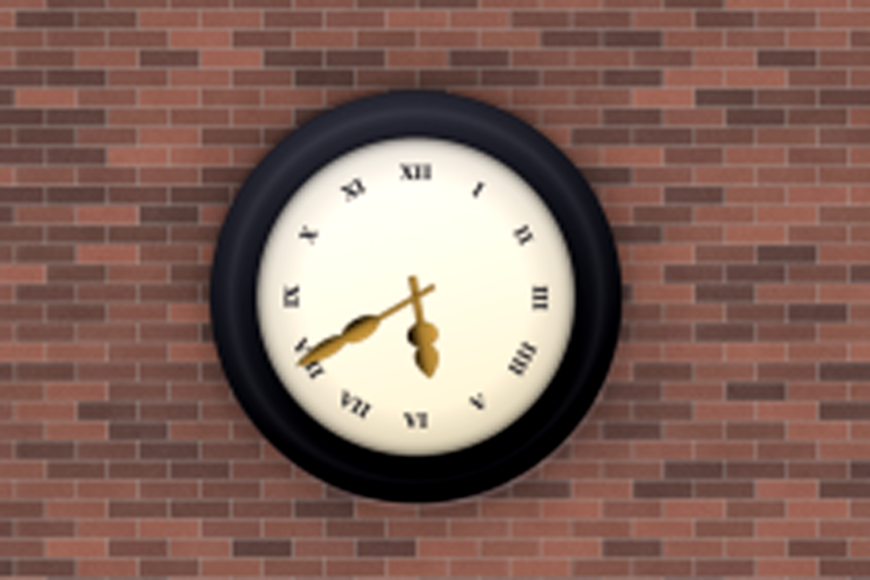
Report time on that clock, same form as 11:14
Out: 5:40
